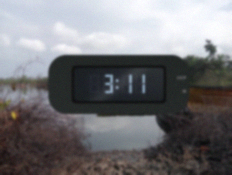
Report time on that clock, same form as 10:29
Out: 3:11
